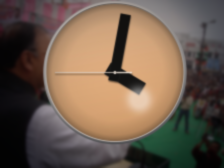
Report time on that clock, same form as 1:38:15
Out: 4:01:45
